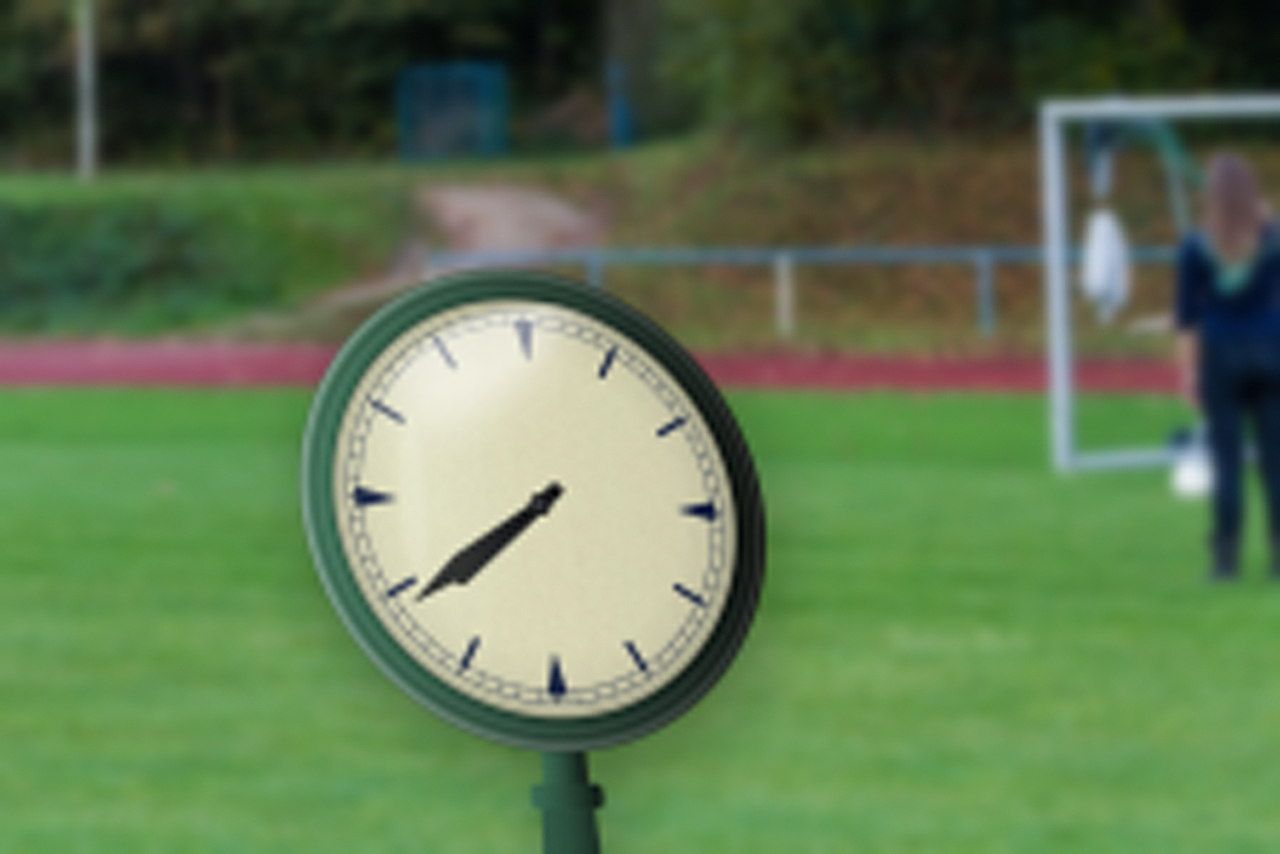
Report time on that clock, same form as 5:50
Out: 7:39
